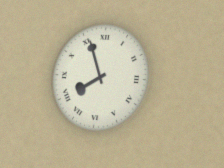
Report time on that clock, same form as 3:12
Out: 7:56
